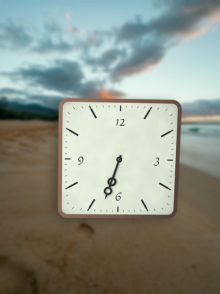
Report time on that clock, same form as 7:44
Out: 6:33
